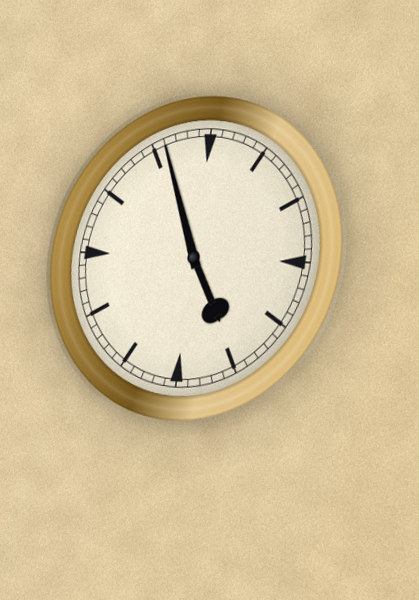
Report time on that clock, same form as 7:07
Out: 4:56
